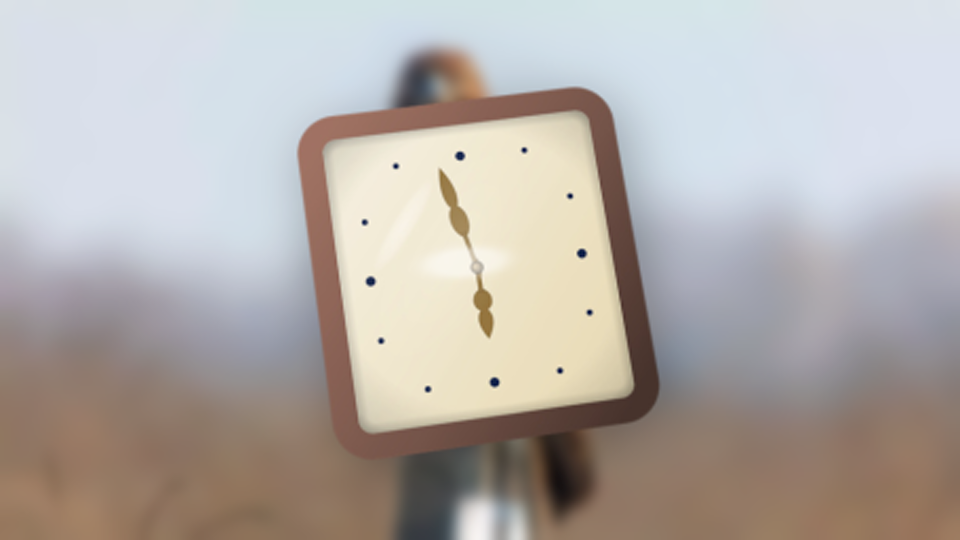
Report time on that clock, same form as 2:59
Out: 5:58
